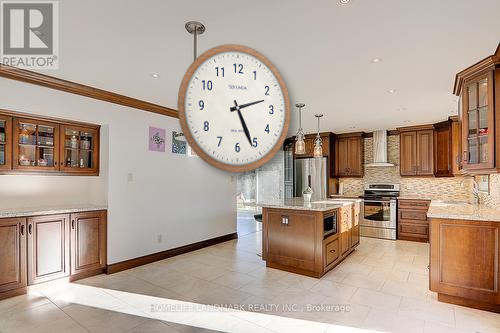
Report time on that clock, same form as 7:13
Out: 2:26
